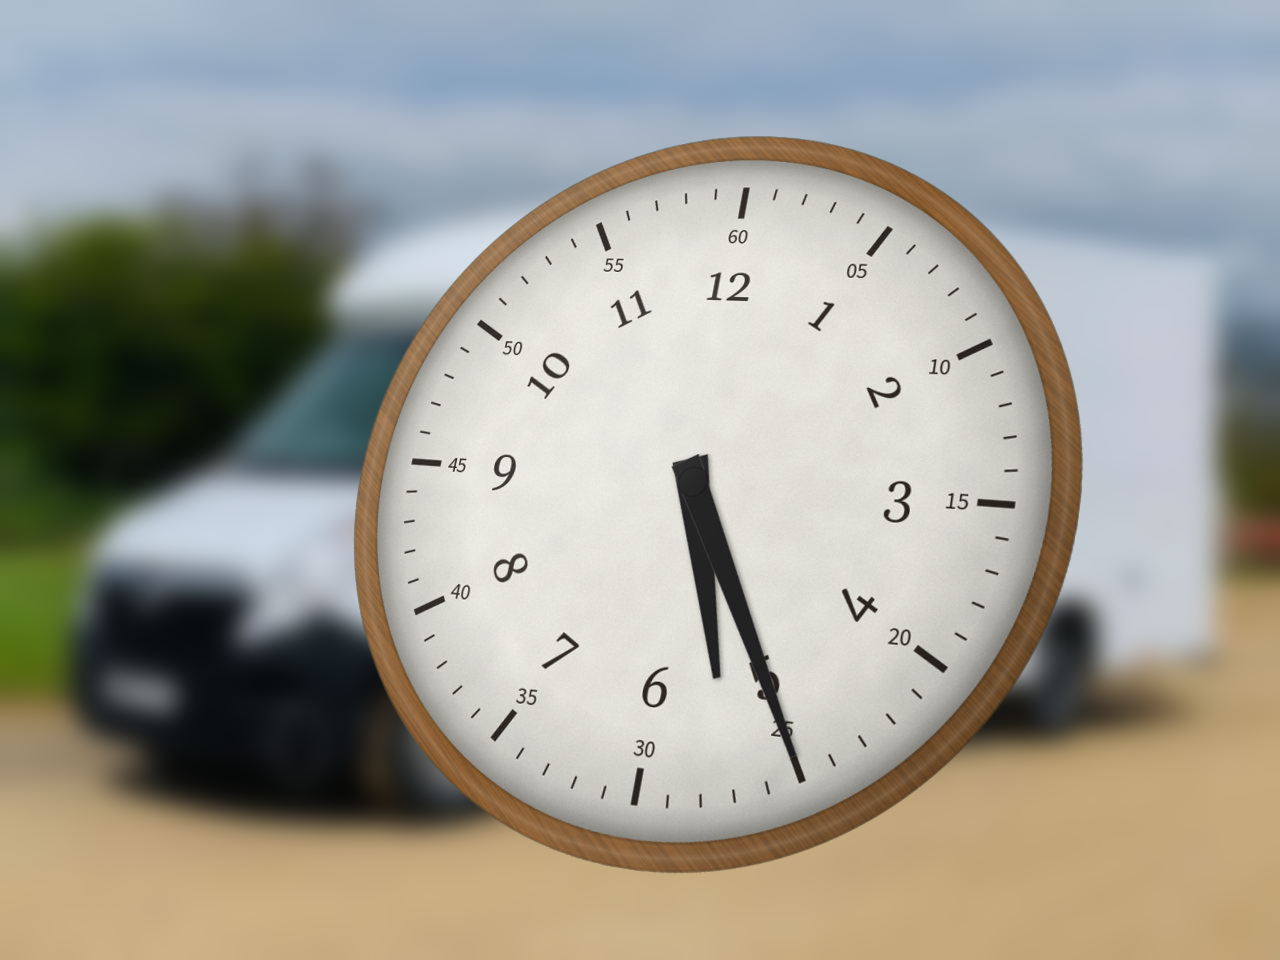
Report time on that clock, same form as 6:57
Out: 5:25
